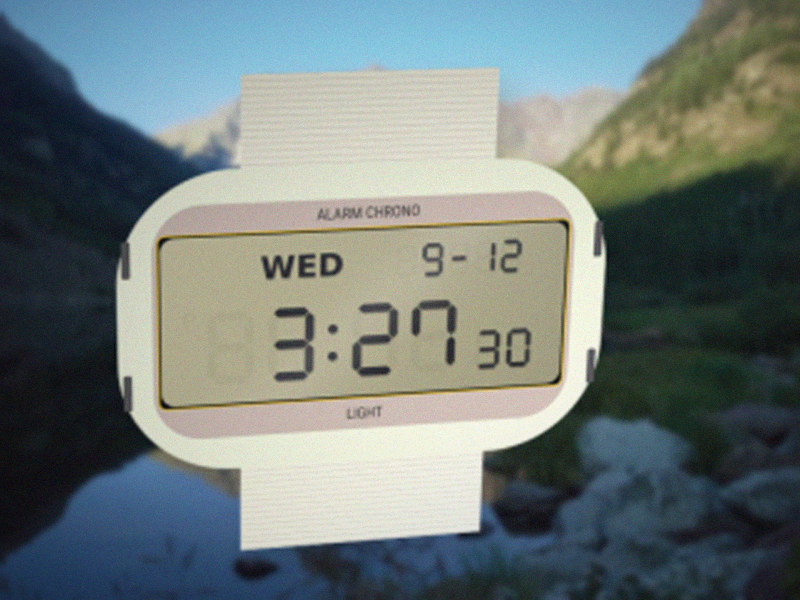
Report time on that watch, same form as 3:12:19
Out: 3:27:30
